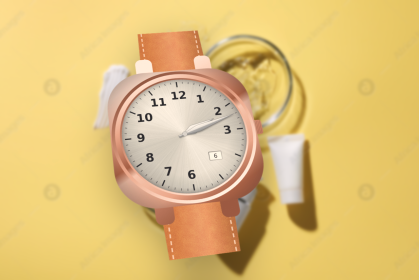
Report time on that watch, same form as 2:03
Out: 2:12
